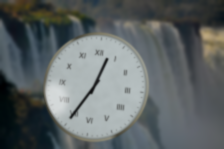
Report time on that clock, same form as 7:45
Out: 12:35
